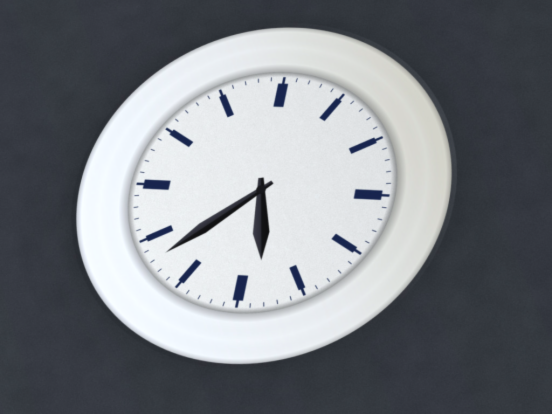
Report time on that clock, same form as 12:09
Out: 5:38
